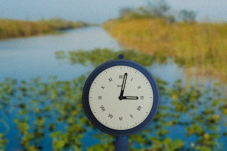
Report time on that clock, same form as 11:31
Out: 3:02
